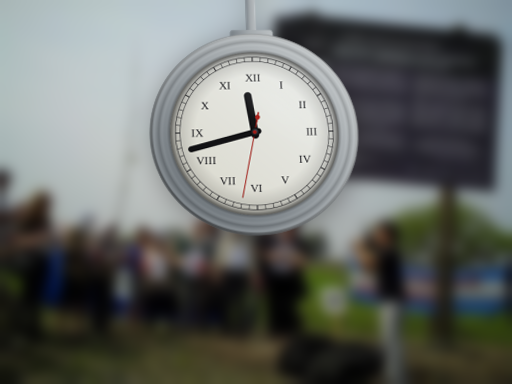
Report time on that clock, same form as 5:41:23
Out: 11:42:32
